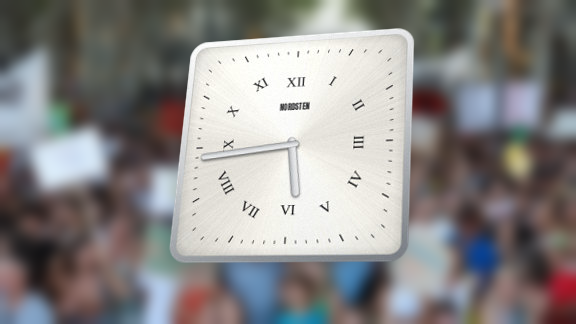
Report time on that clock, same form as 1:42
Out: 5:44
